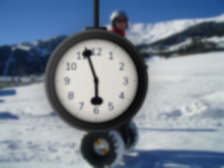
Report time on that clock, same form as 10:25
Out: 5:57
